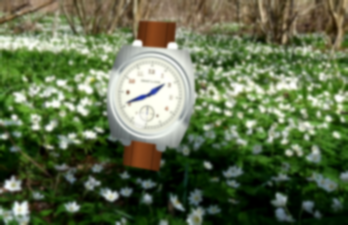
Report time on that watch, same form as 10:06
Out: 1:41
